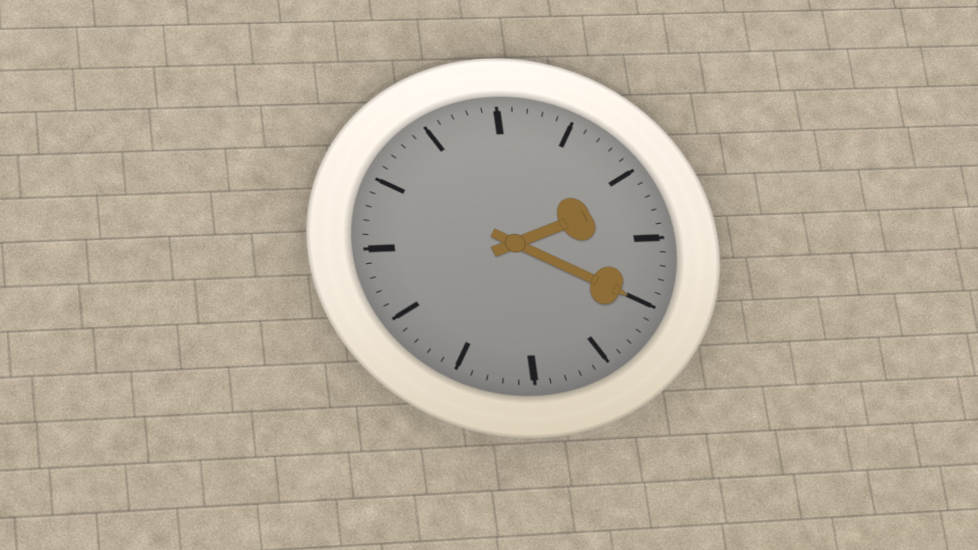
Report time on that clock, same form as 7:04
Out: 2:20
